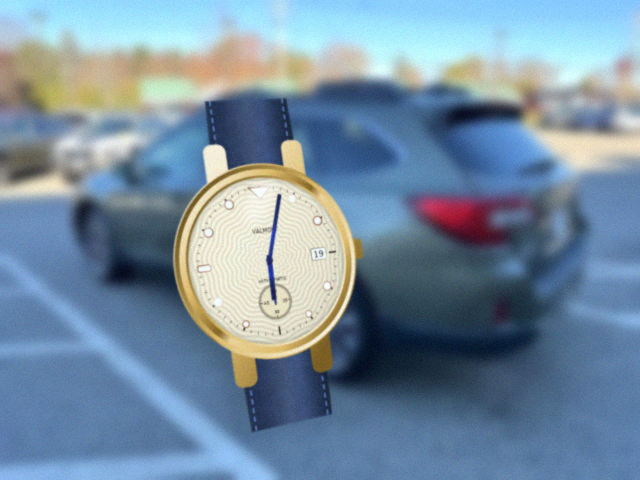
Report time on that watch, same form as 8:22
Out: 6:03
